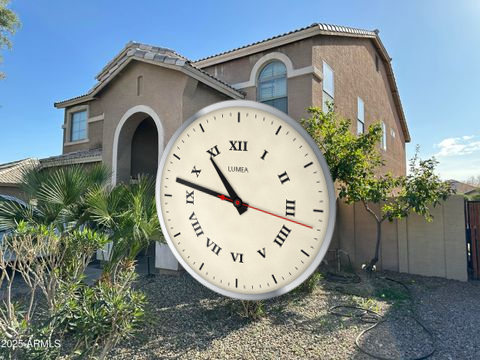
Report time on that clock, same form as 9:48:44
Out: 10:47:17
